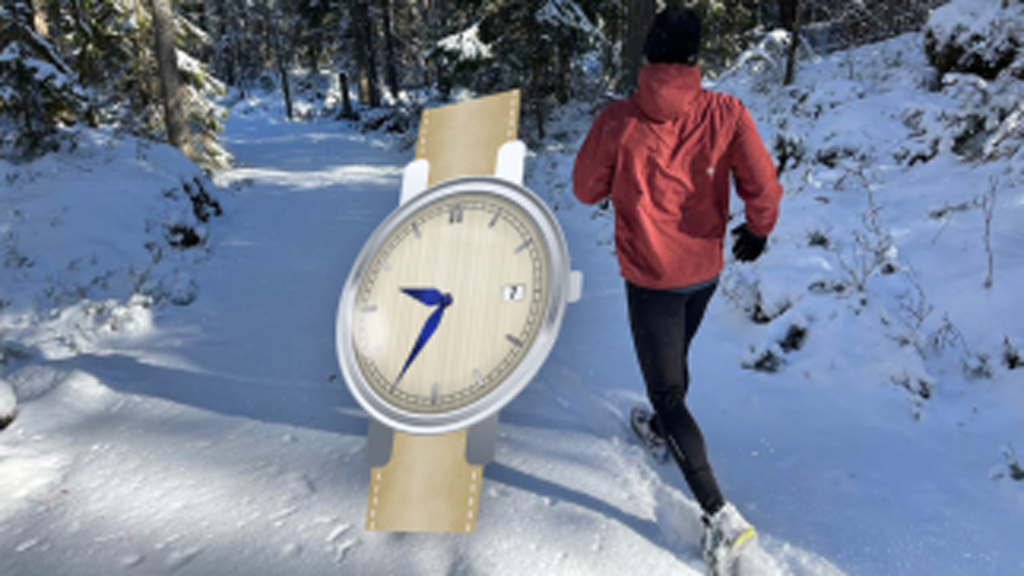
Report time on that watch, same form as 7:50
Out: 9:35
